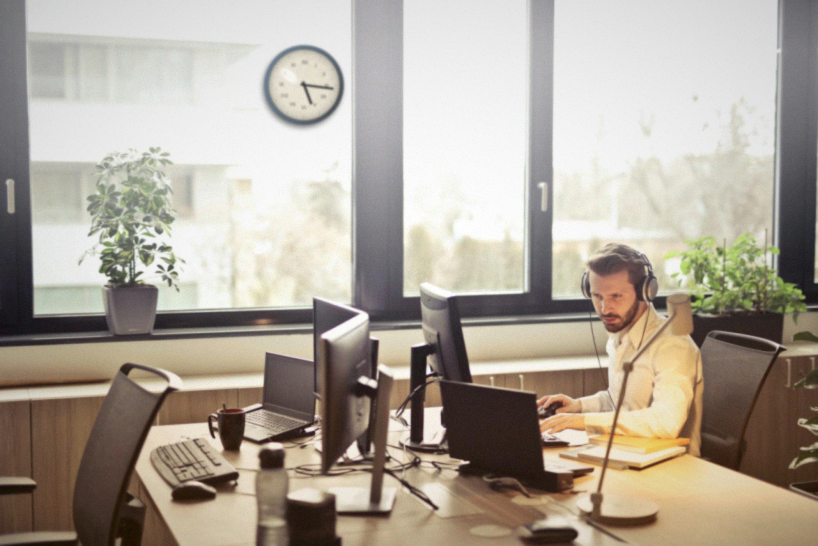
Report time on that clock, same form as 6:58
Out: 5:16
